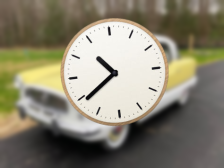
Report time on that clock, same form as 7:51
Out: 10:39
